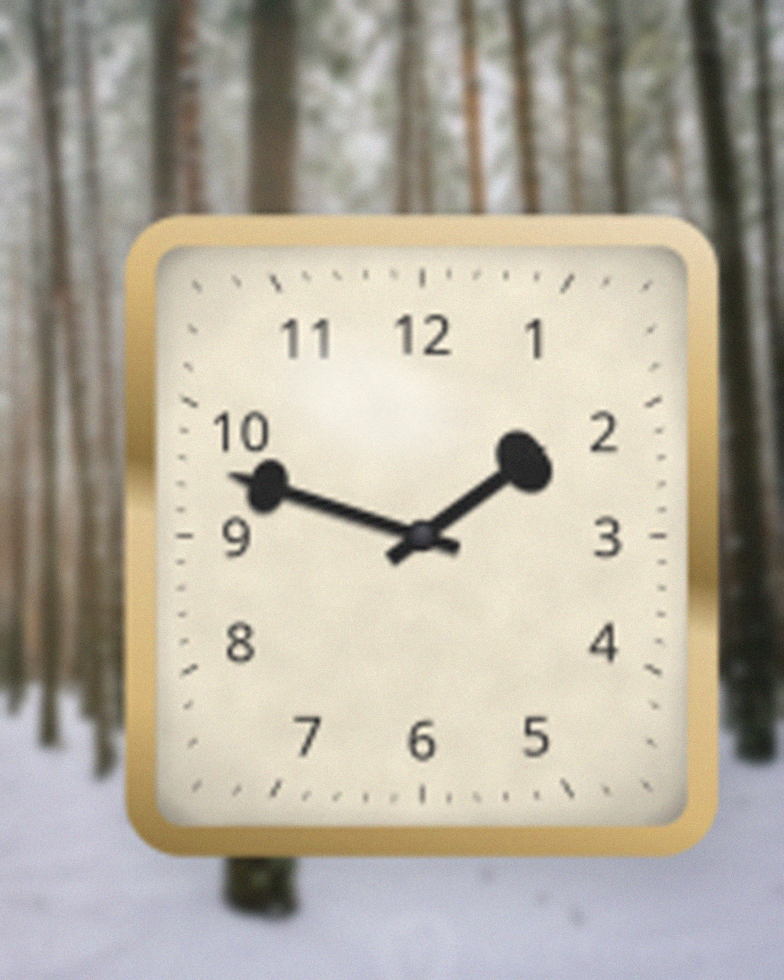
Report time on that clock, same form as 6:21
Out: 1:48
